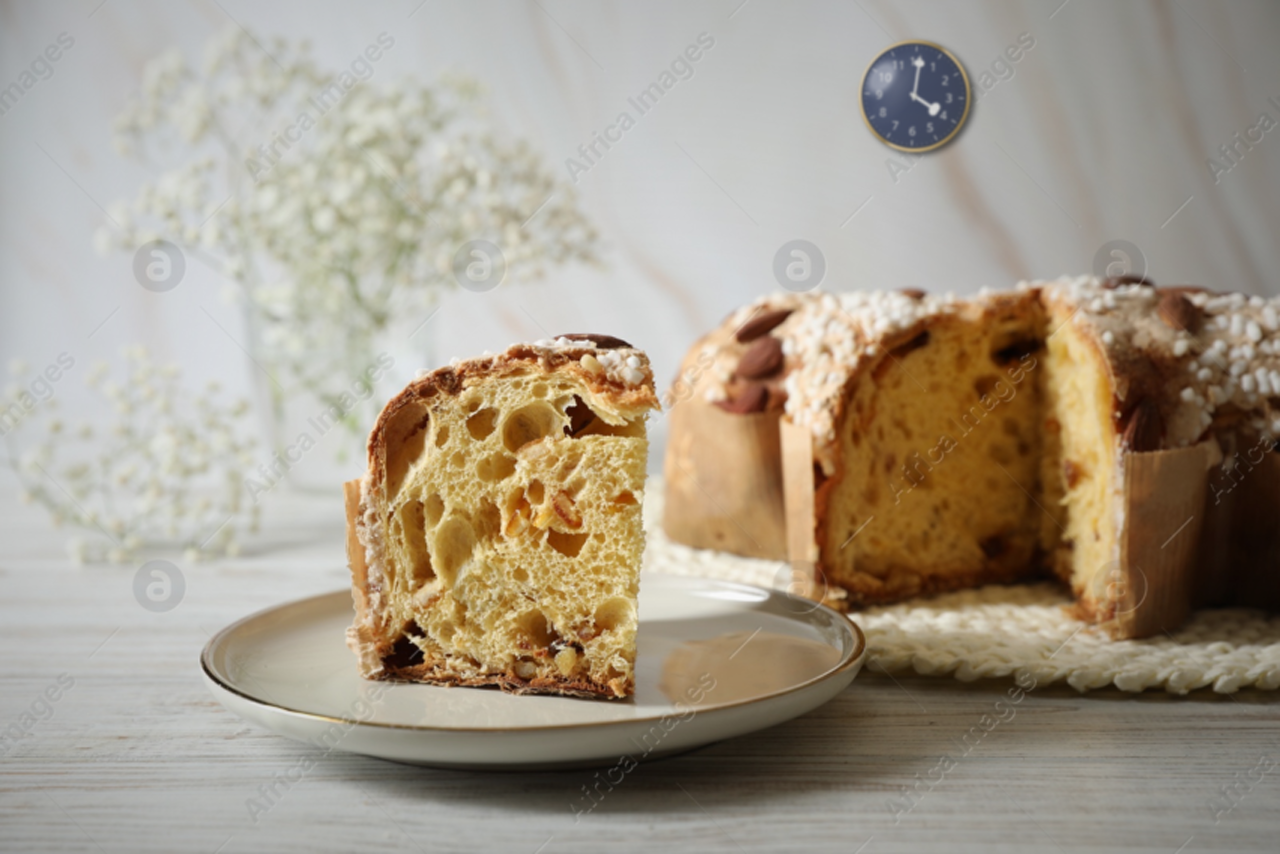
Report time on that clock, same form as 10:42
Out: 4:01
